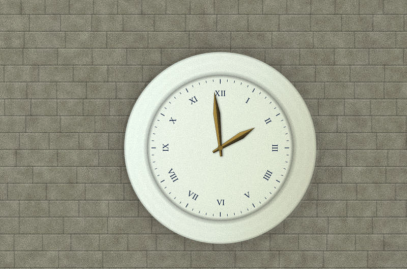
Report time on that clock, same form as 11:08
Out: 1:59
